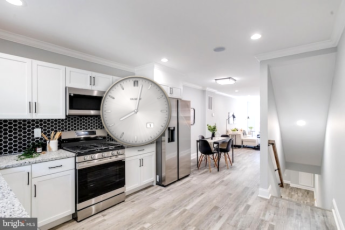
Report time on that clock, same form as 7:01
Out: 8:02
